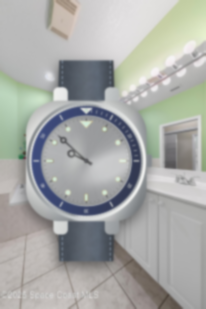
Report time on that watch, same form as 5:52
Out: 9:52
